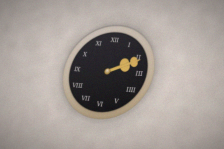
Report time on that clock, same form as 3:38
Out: 2:11
